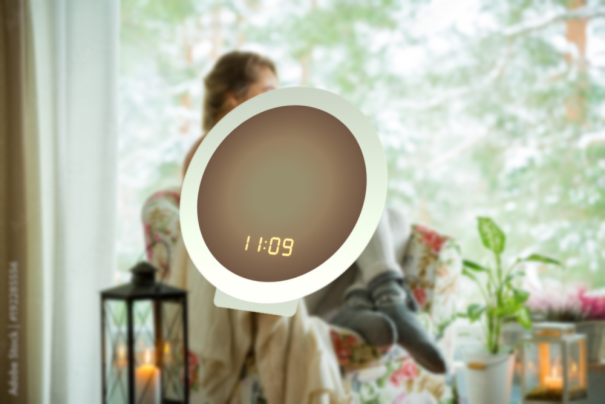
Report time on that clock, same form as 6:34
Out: 11:09
